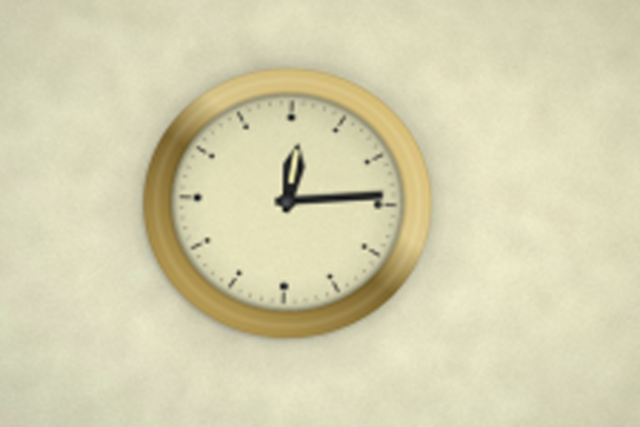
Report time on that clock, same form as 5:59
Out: 12:14
